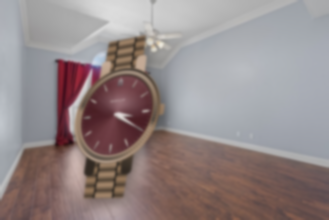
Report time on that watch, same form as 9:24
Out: 3:20
